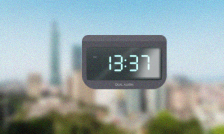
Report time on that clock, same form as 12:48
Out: 13:37
